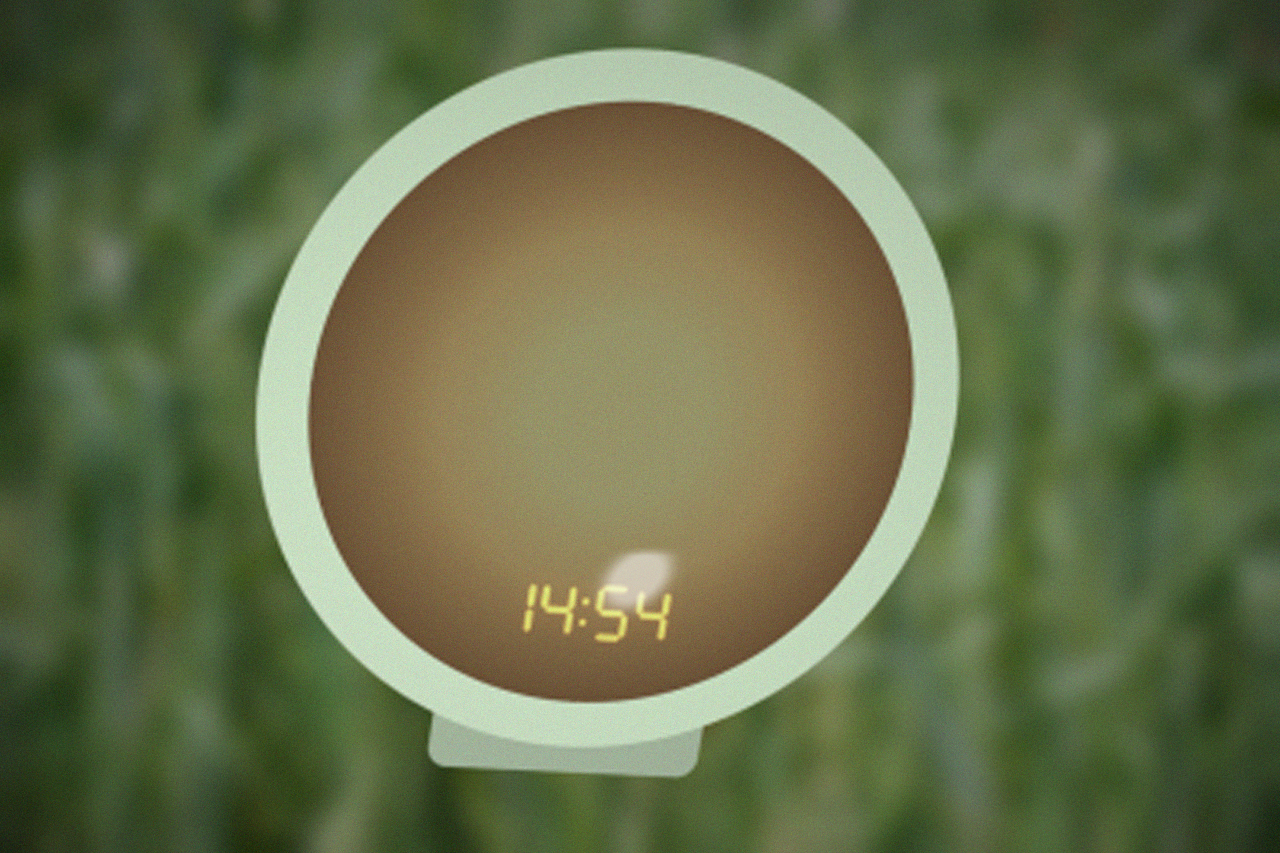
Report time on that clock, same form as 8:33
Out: 14:54
